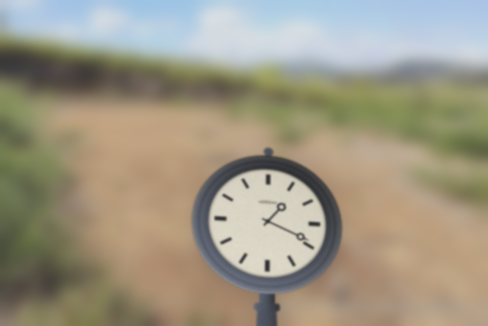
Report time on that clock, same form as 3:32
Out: 1:19
